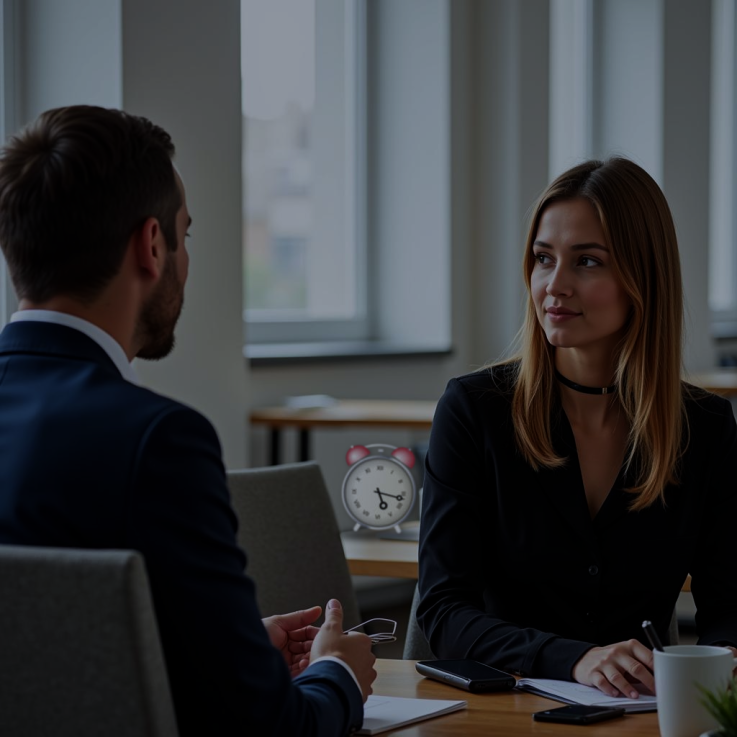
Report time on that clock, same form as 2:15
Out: 5:17
